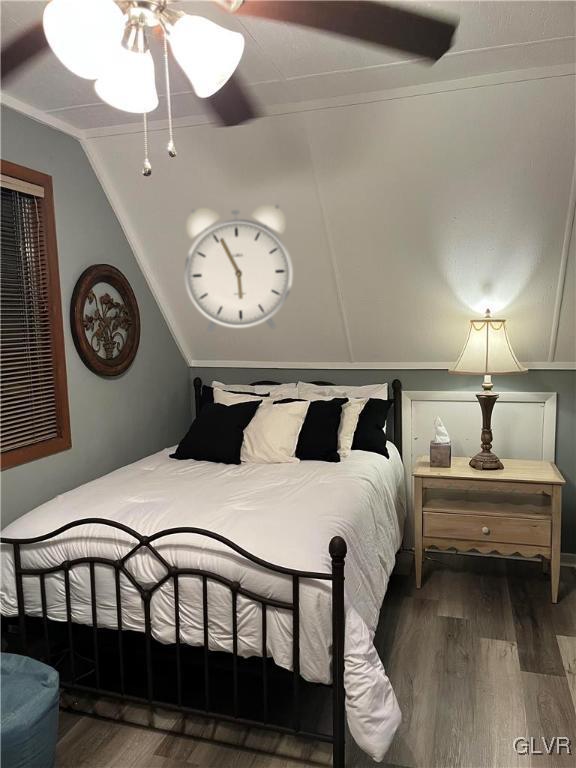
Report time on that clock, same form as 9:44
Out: 5:56
